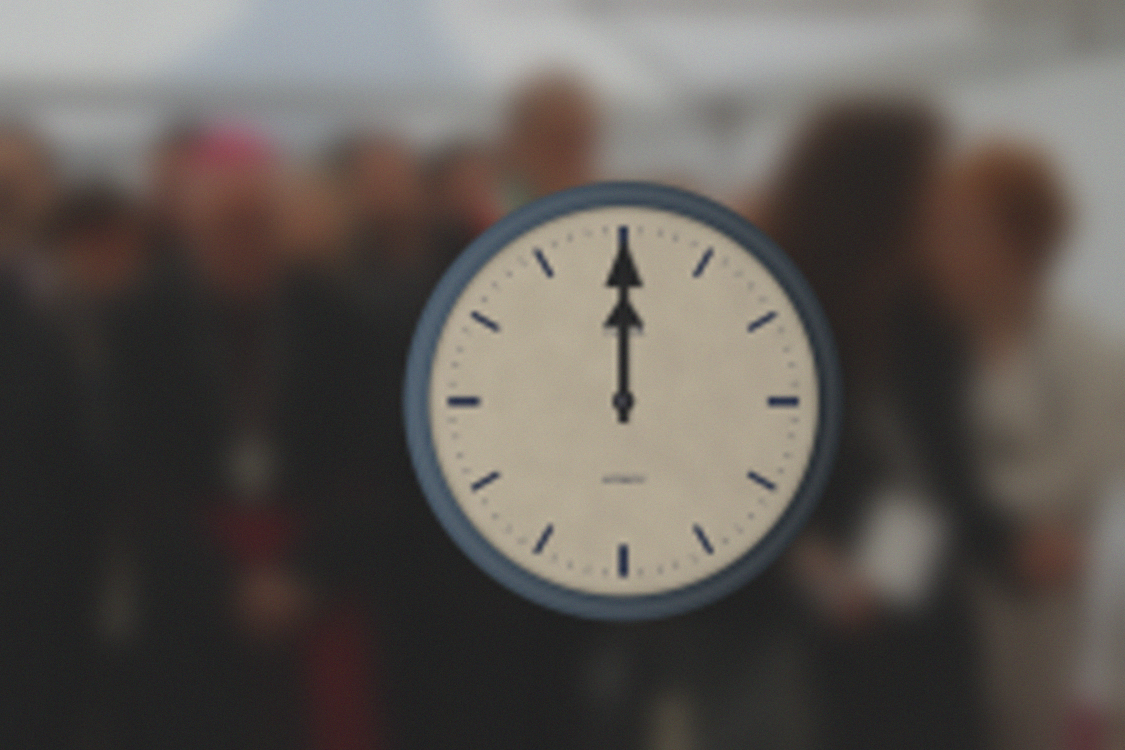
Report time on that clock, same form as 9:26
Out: 12:00
